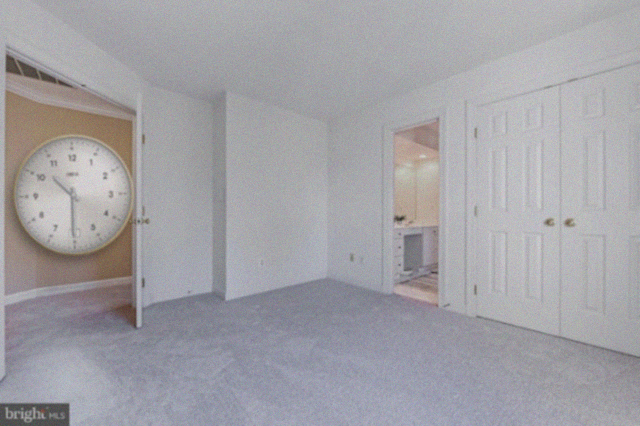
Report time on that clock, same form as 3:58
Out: 10:30
